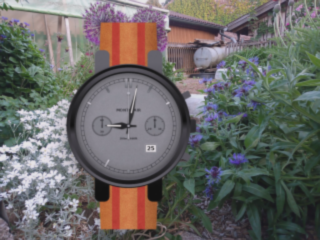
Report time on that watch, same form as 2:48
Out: 9:02
